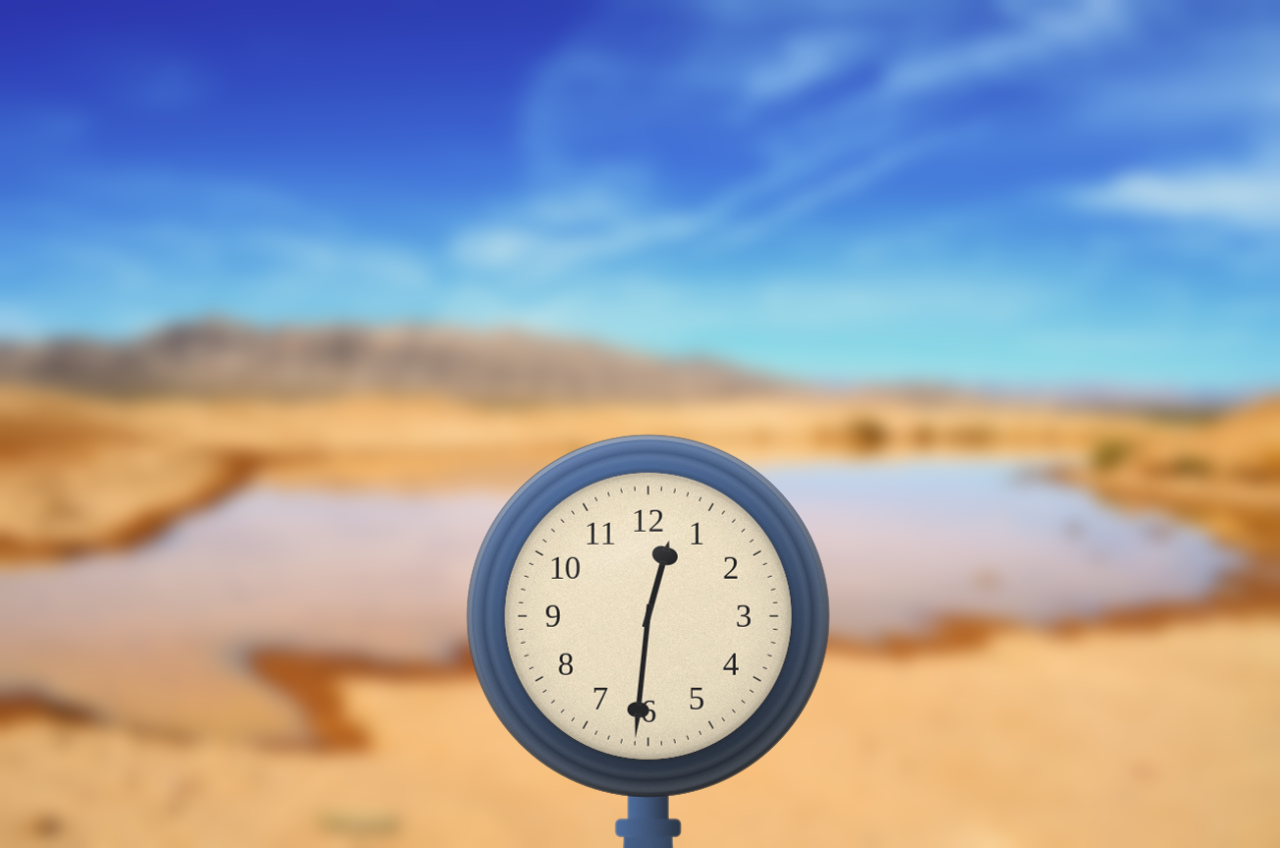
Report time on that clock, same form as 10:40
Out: 12:31
